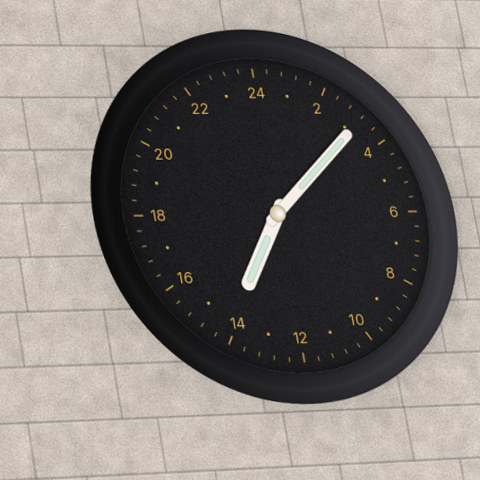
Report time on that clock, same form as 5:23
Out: 14:08
